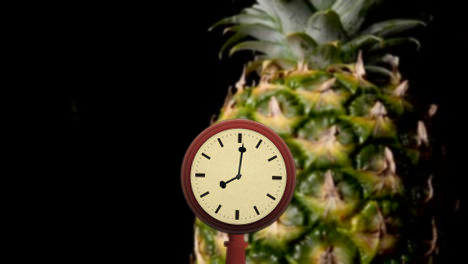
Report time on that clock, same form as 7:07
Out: 8:01
